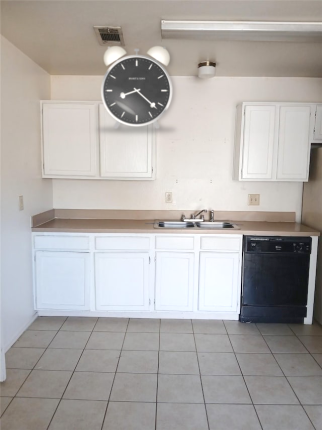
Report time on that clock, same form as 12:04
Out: 8:22
